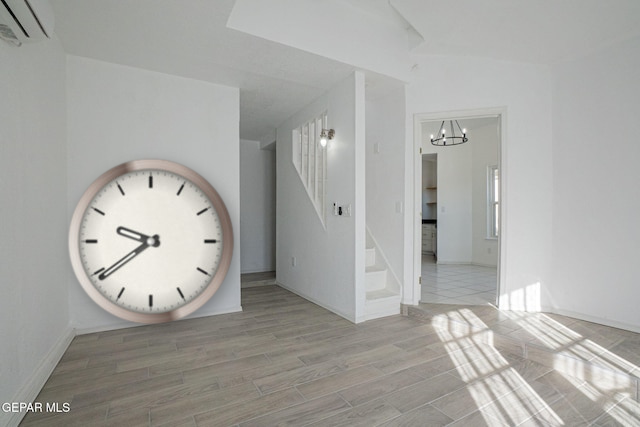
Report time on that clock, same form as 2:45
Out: 9:39
